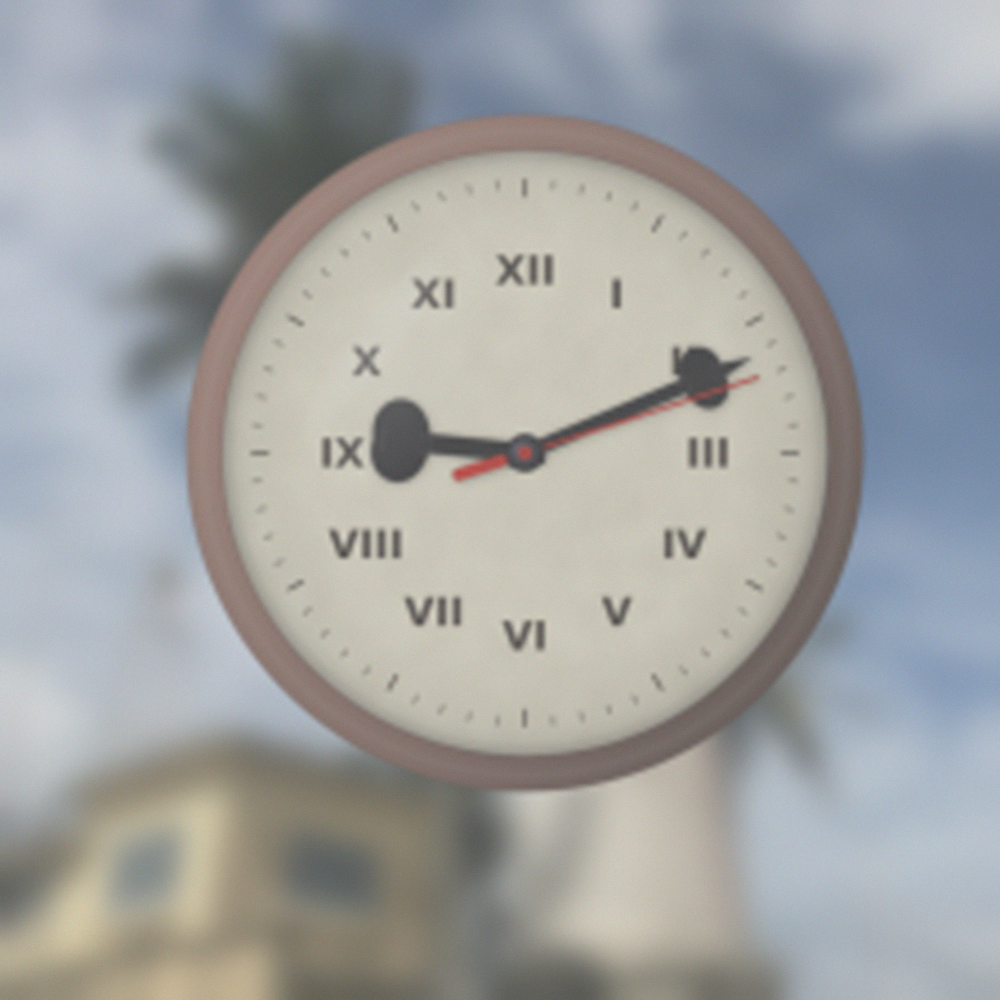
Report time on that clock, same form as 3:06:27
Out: 9:11:12
